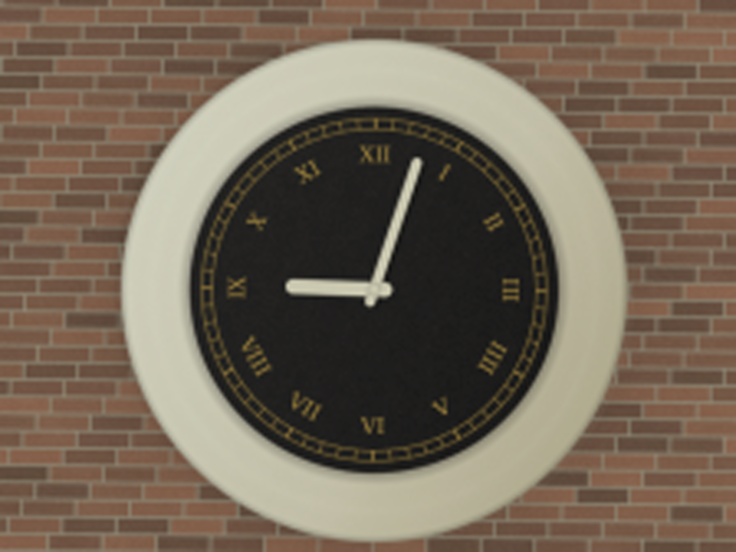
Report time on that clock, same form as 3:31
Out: 9:03
